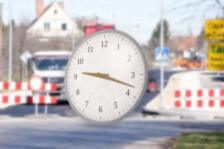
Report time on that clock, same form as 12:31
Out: 9:18
